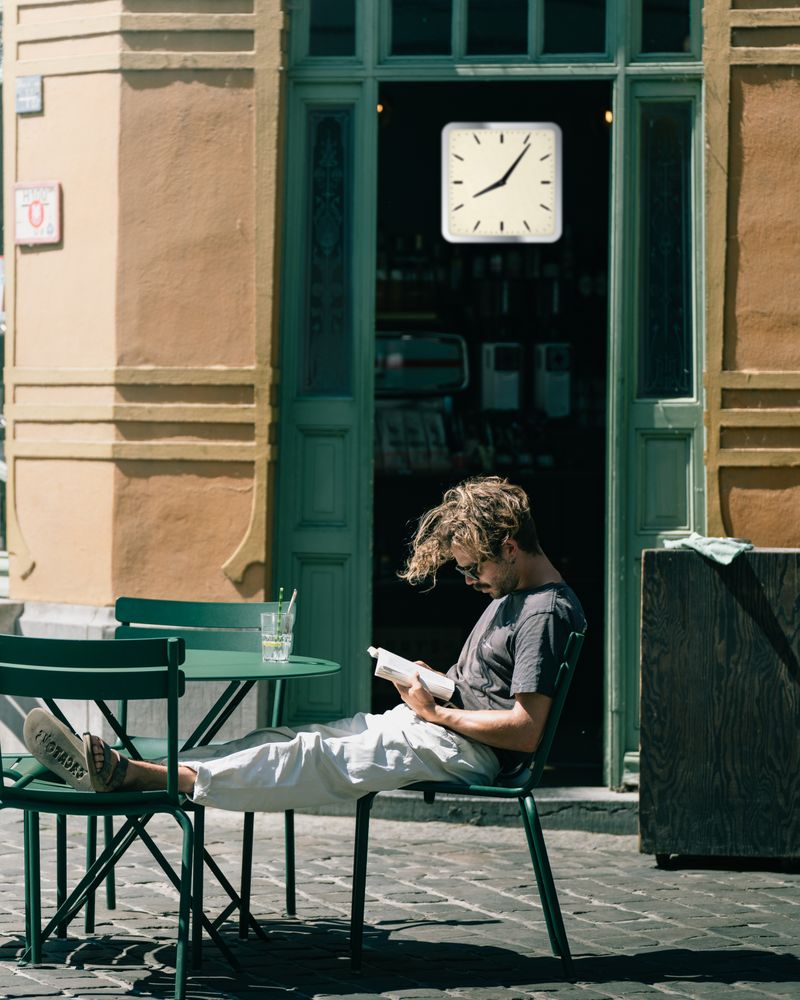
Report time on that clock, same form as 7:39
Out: 8:06
